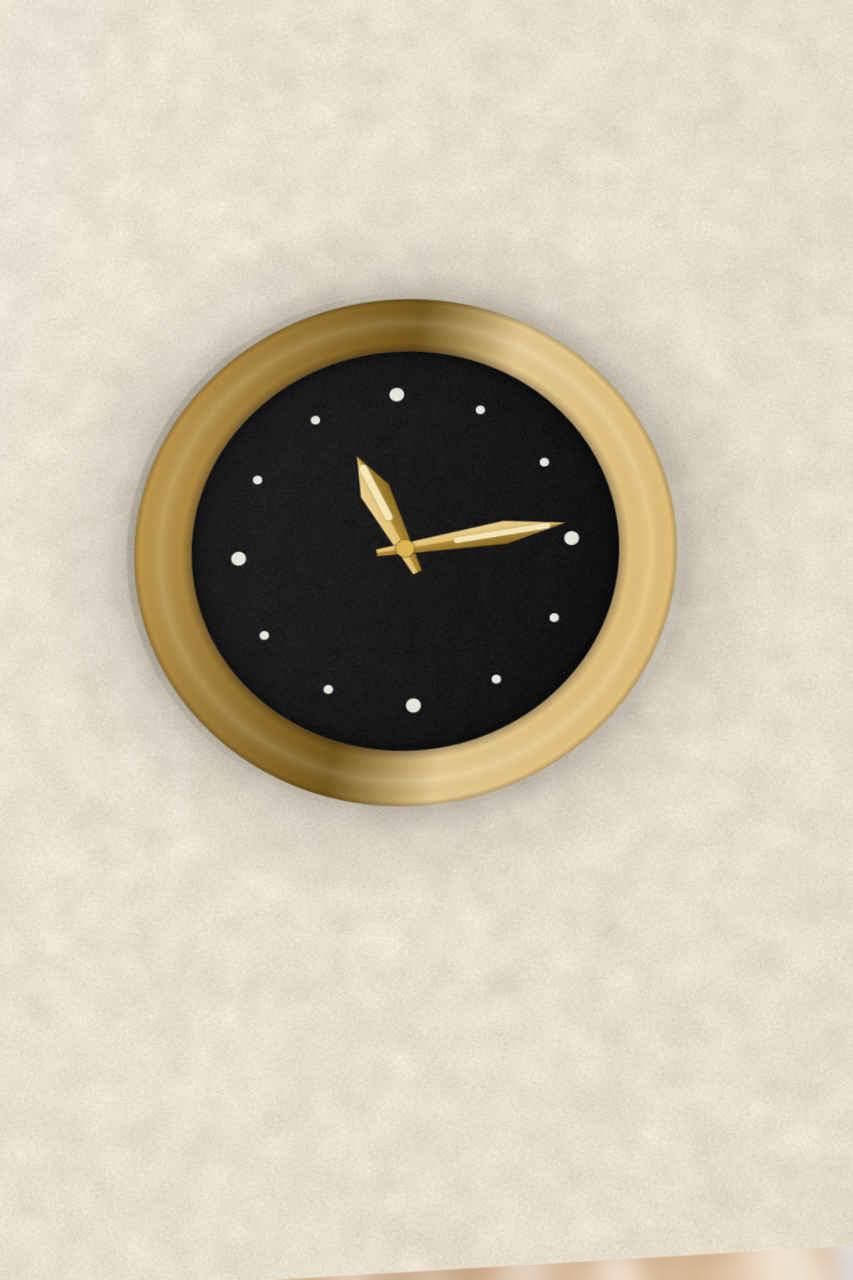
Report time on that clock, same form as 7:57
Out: 11:14
